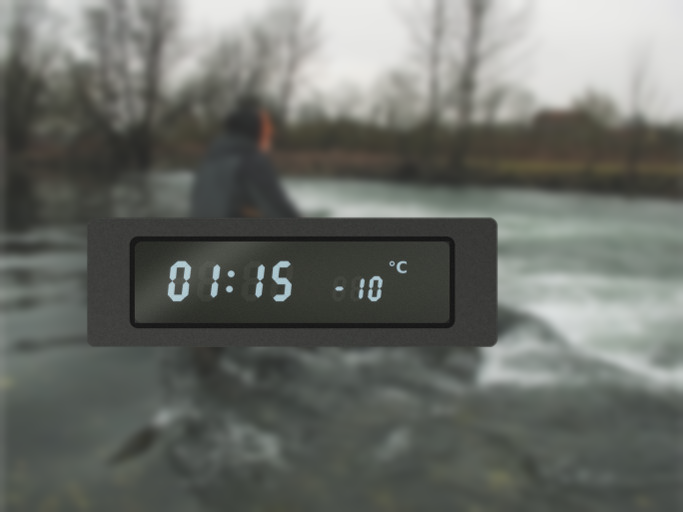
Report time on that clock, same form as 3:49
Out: 1:15
